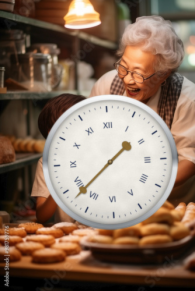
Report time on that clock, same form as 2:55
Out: 1:38
